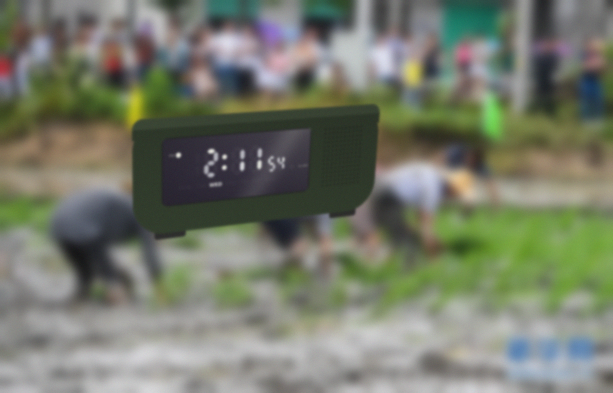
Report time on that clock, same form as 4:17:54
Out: 2:11:54
